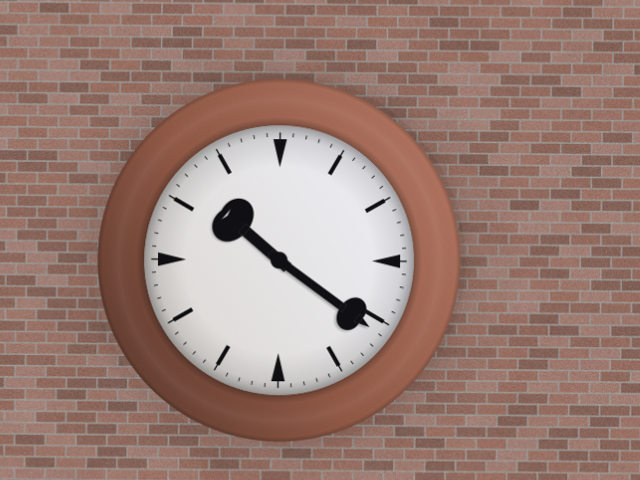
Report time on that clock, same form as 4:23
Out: 10:21
